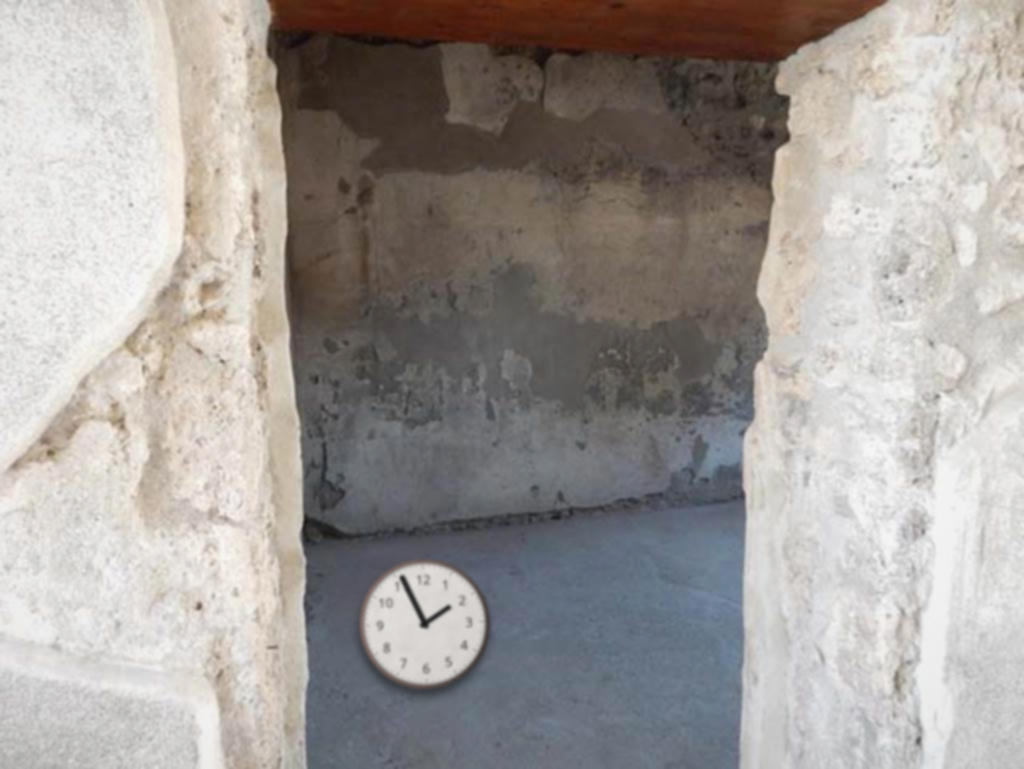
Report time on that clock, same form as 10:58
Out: 1:56
